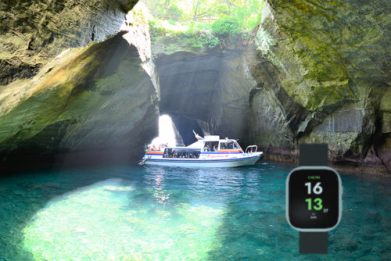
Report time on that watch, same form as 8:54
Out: 16:13
